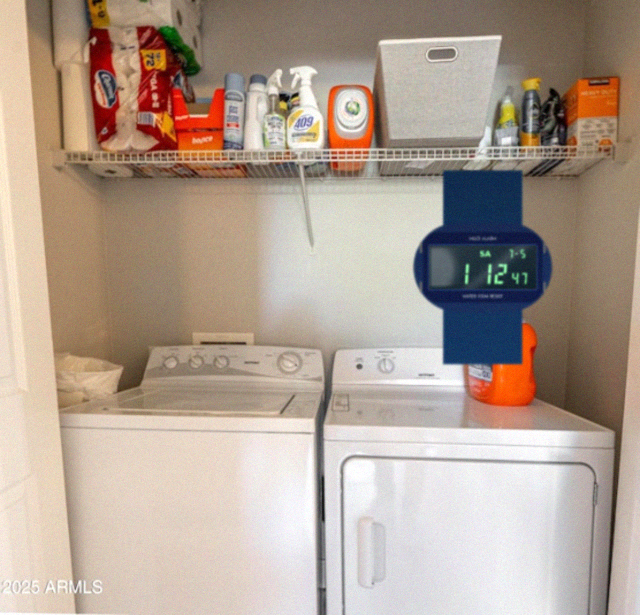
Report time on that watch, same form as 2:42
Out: 1:12
